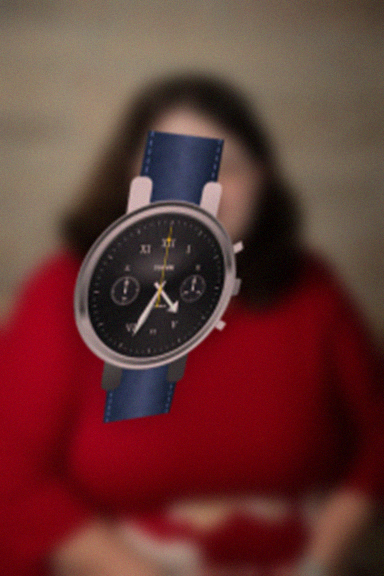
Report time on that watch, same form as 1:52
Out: 4:34
